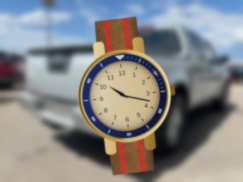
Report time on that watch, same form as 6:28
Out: 10:18
